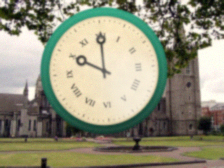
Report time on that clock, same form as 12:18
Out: 10:00
